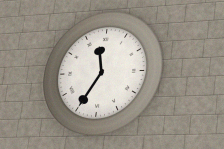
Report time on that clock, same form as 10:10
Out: 11:35
